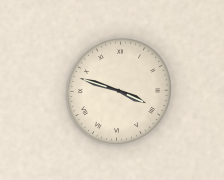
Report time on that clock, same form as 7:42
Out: 3:48
